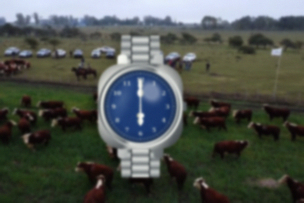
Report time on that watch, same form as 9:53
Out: 6:00
